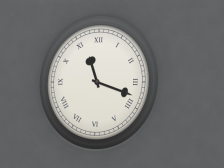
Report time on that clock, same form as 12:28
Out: 11:18
